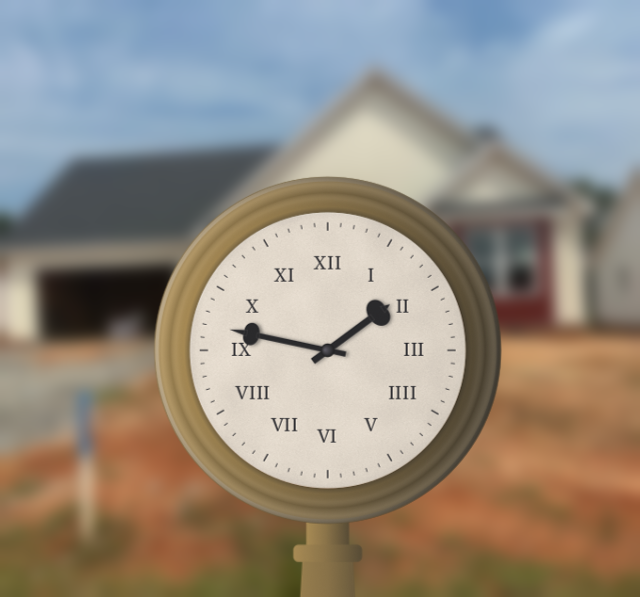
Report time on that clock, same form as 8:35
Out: 1:47
